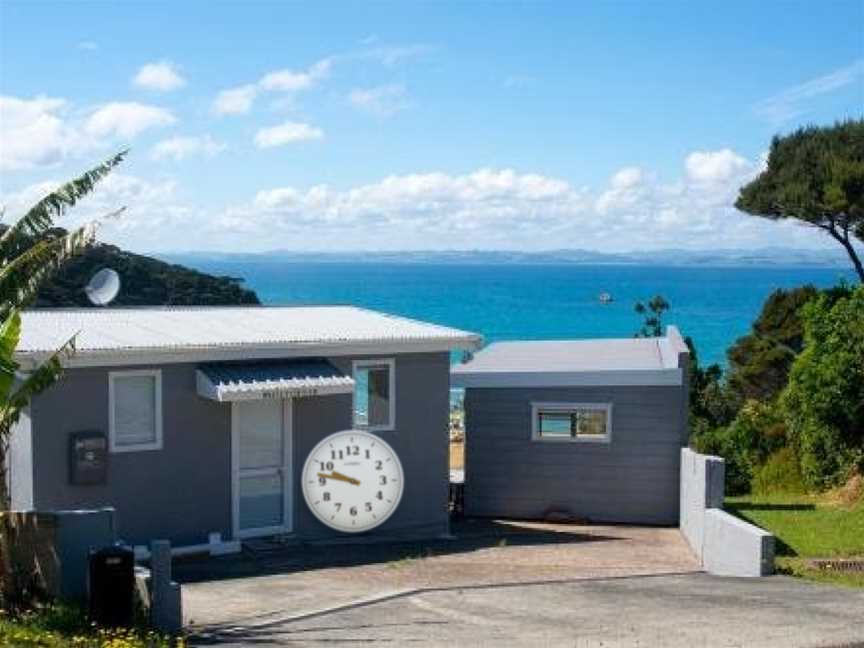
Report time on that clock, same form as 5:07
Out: 9:47
